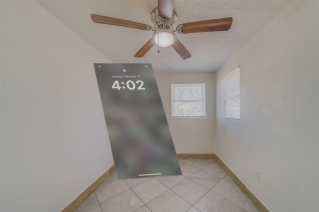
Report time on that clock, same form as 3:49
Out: 4:02
